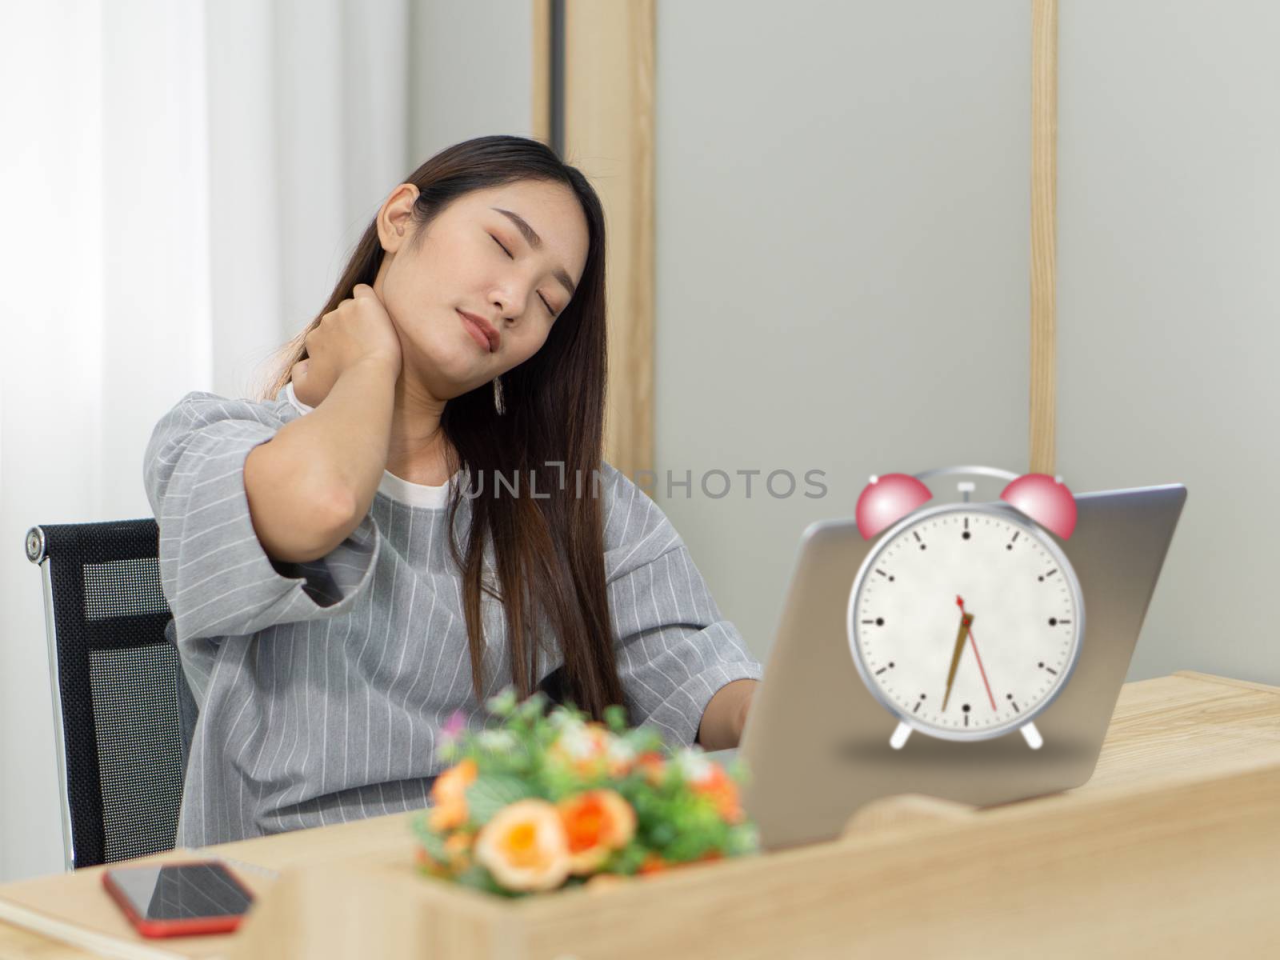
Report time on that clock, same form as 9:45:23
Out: 6:32:27
